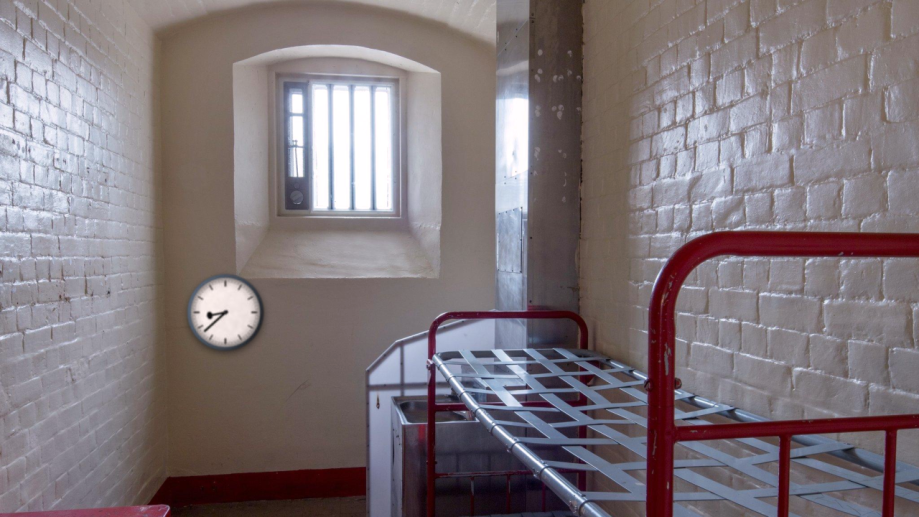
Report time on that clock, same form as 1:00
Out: 8:38
